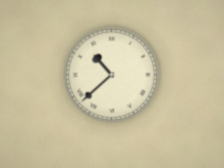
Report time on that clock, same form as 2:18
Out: 10:38
